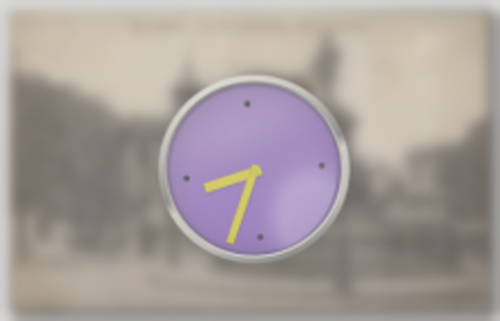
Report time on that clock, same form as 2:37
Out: 8:34
